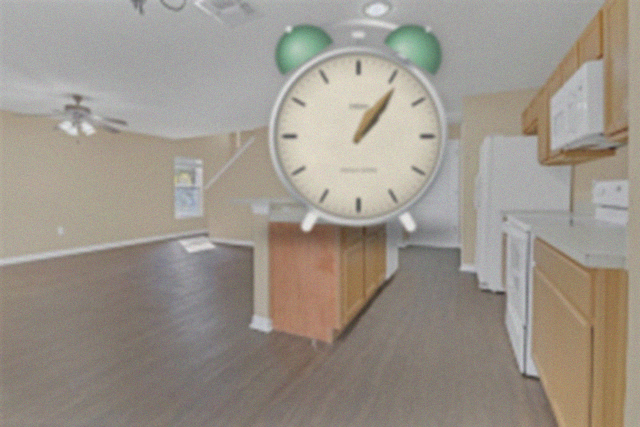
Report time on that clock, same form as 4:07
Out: 1:06
